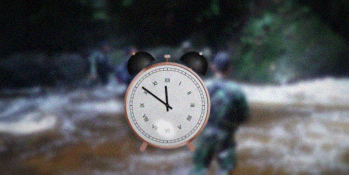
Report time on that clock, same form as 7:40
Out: 11:51
